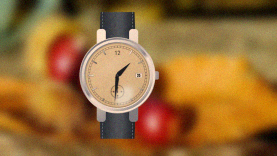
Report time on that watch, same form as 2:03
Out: 1:31
